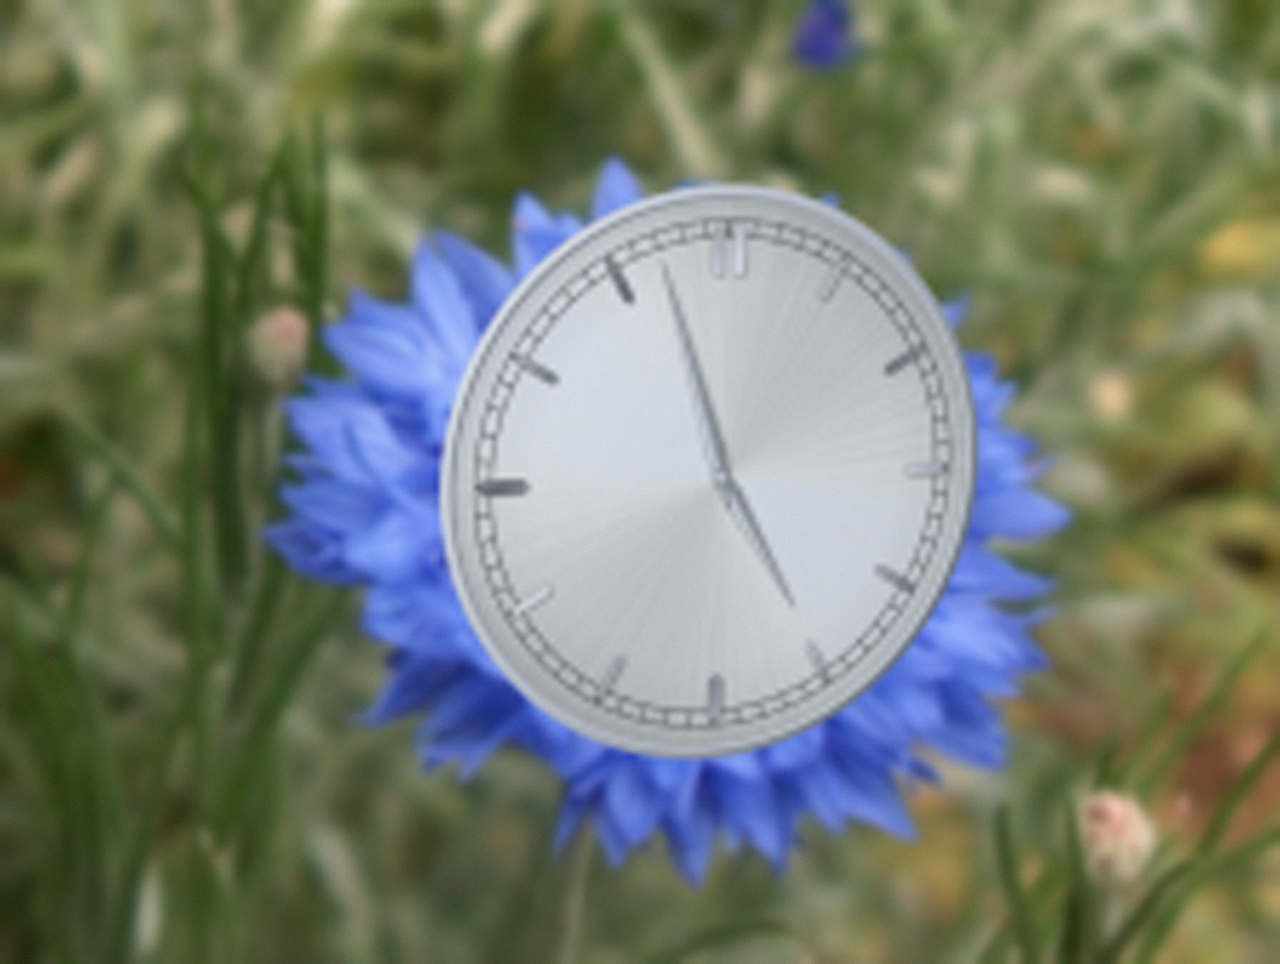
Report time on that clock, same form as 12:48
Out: 4:57
